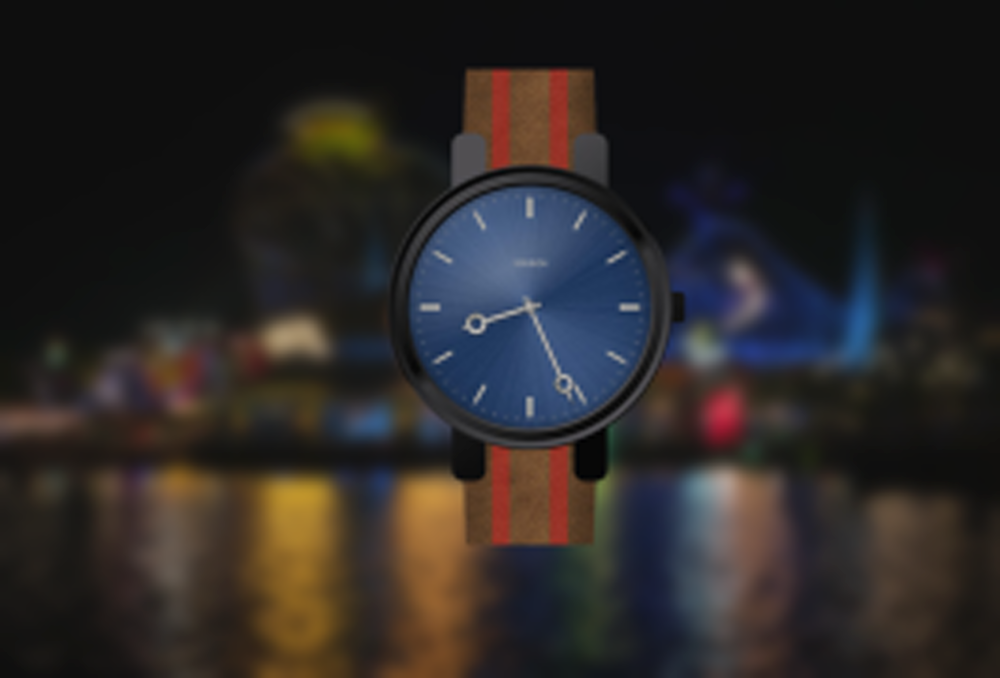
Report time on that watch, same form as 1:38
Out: 8:26
